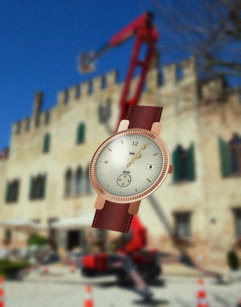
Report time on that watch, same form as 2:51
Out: 1:04
